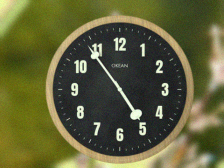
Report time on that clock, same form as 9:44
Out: 4:54
